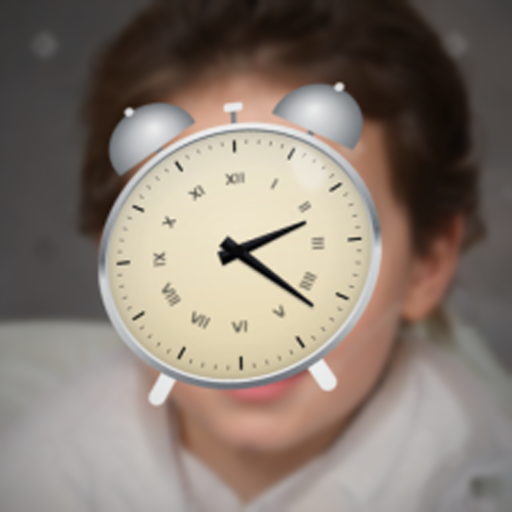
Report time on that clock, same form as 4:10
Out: 2:22
